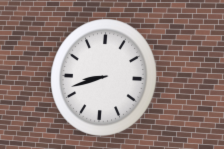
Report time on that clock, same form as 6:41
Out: 8:42
